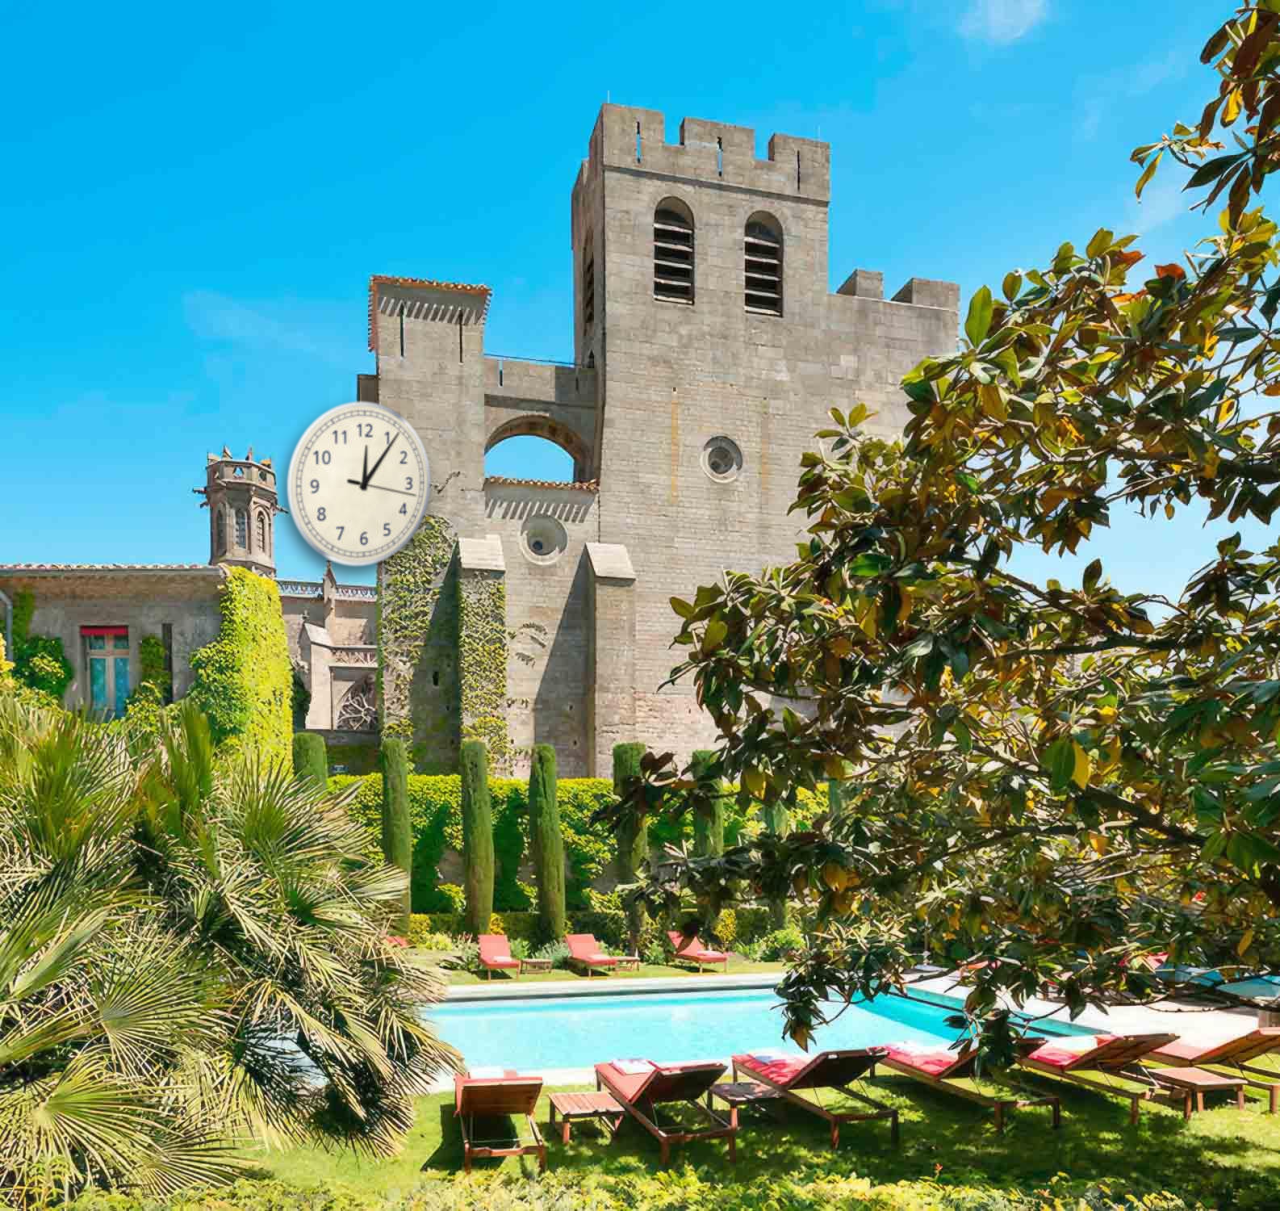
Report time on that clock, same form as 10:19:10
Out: 12:06:17
